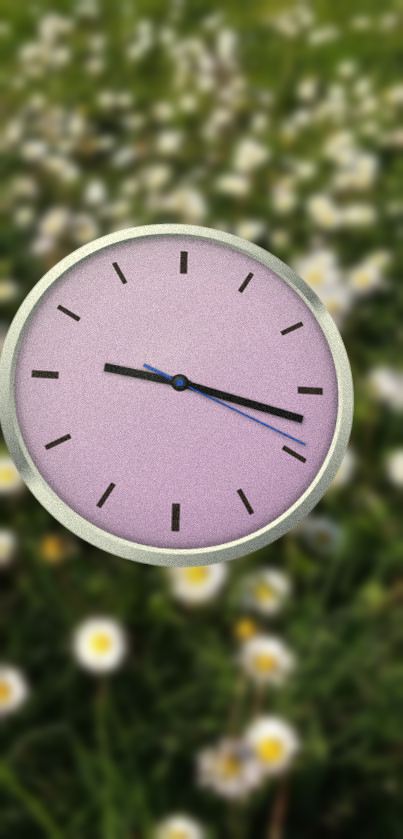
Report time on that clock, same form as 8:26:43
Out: 9:17:19
